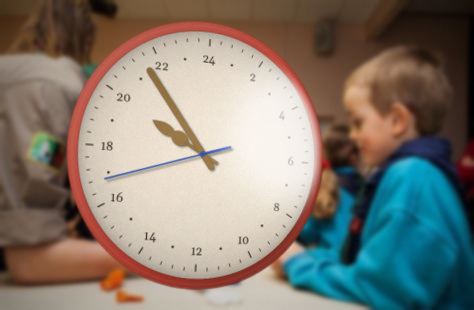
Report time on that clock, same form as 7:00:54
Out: 19:53:42
